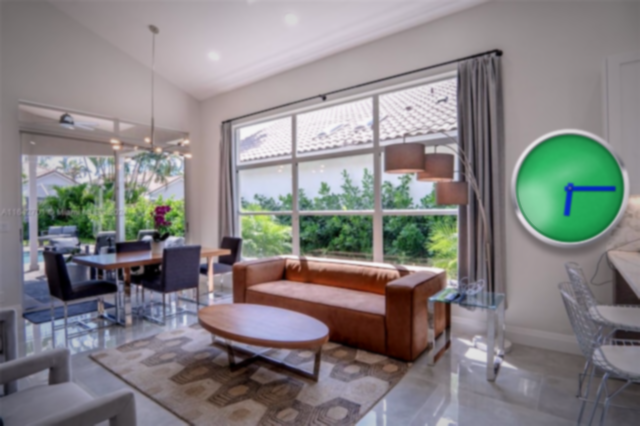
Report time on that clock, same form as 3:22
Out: 6:15
